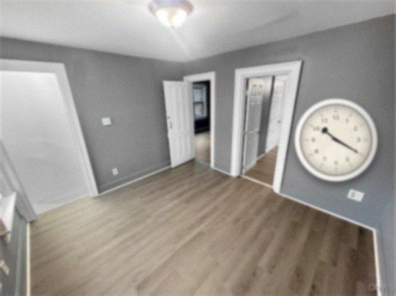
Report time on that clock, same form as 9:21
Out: 10:20
